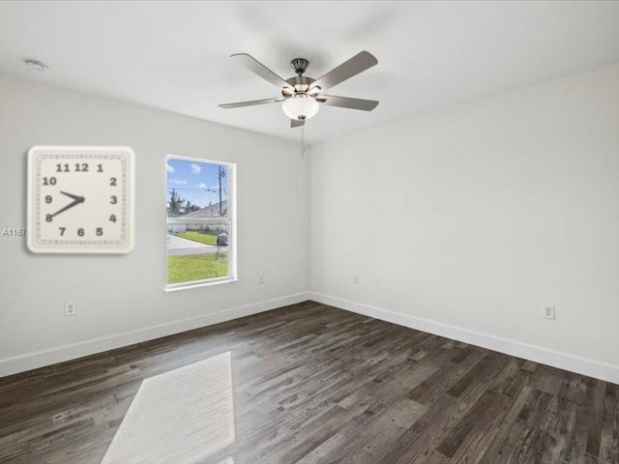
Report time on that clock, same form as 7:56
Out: 9:40
